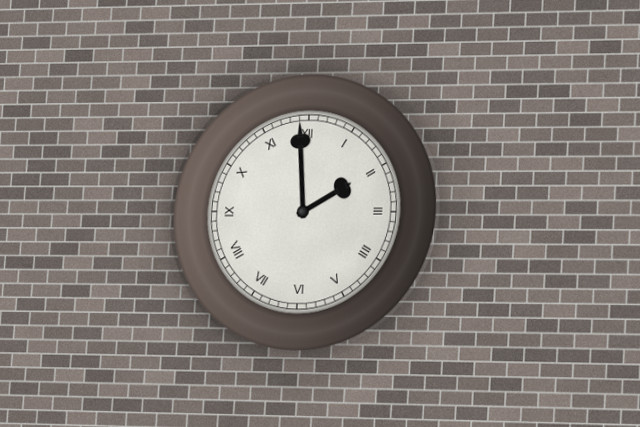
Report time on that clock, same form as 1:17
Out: 1:59
